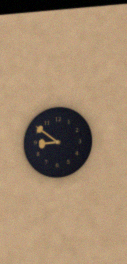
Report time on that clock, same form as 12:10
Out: 8:51
